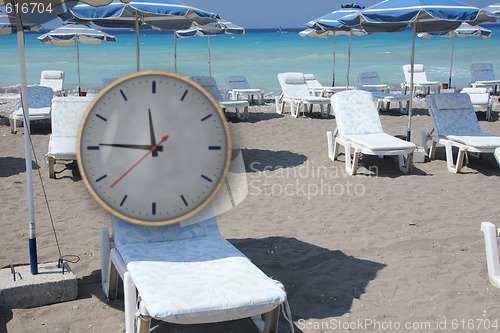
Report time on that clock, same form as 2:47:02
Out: 11:45:38
